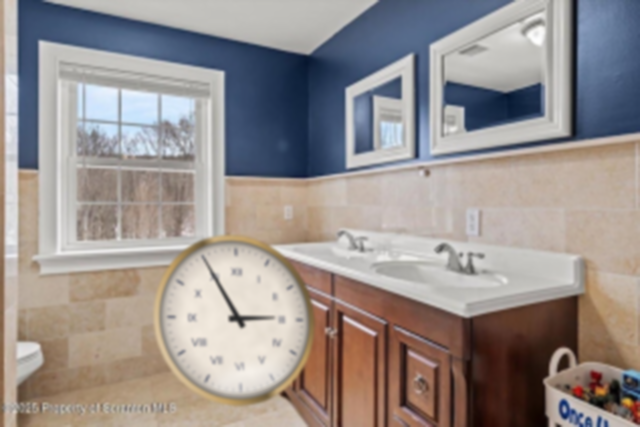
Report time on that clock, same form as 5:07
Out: 2:55
